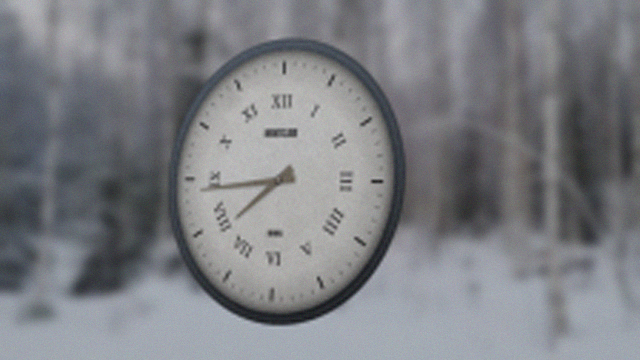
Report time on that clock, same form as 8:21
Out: 7:44
